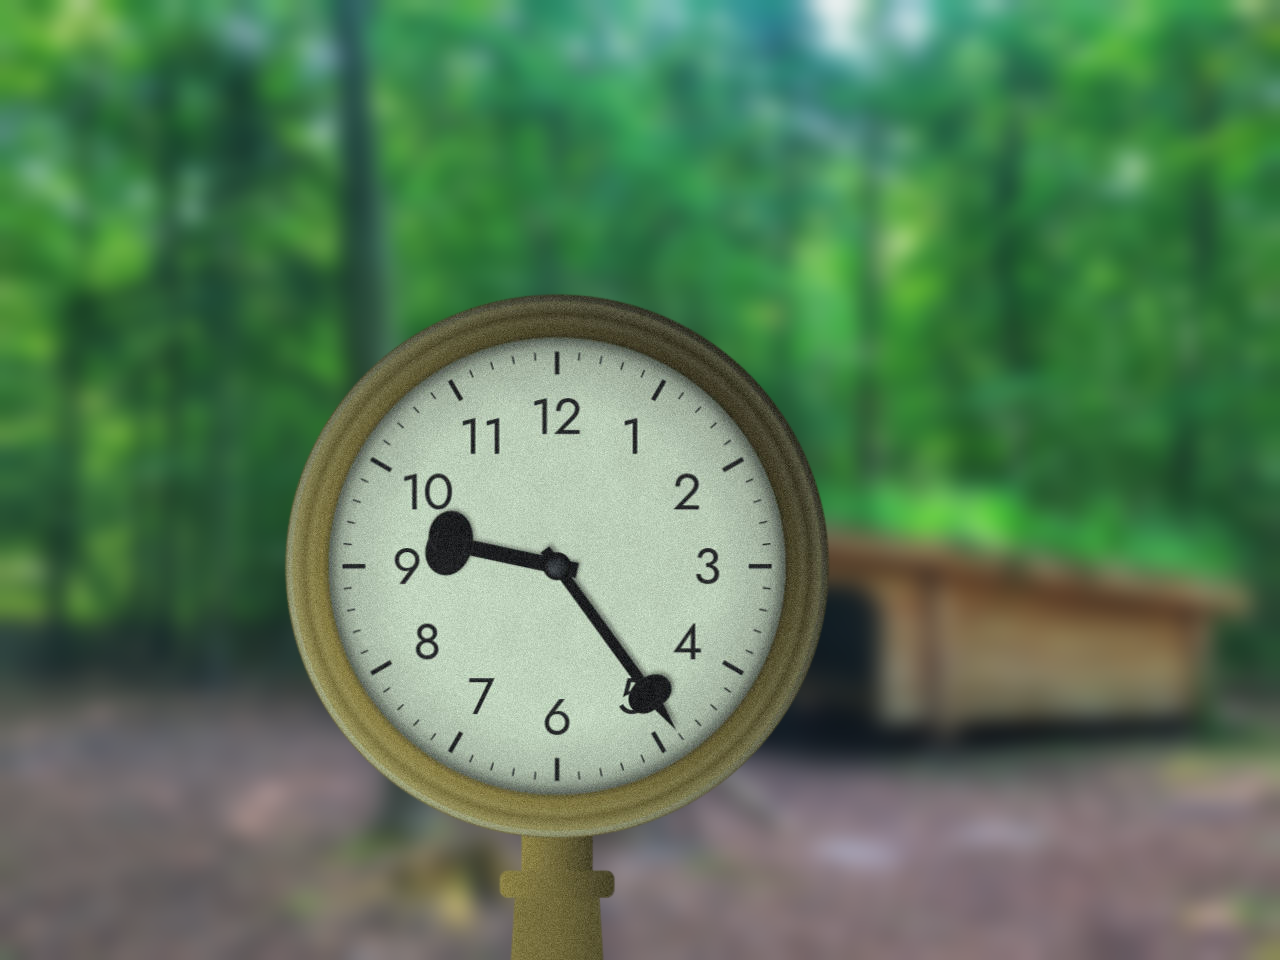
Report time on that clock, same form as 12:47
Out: 9:24
